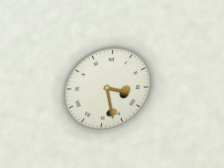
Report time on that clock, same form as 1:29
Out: 3:27
